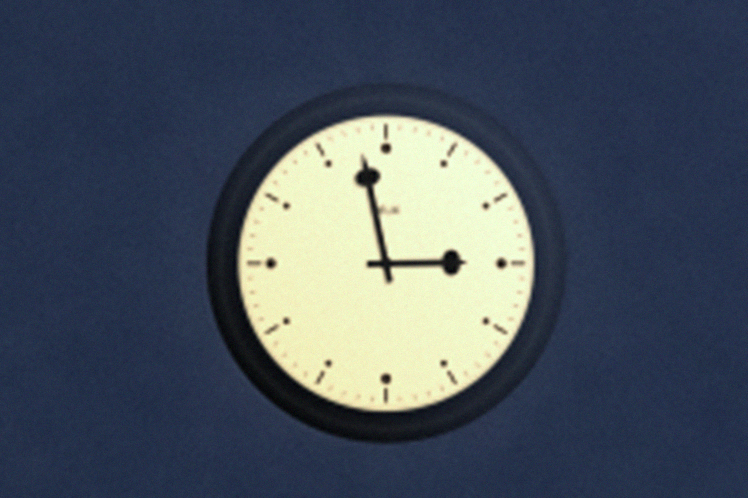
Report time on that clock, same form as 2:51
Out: 2:58
